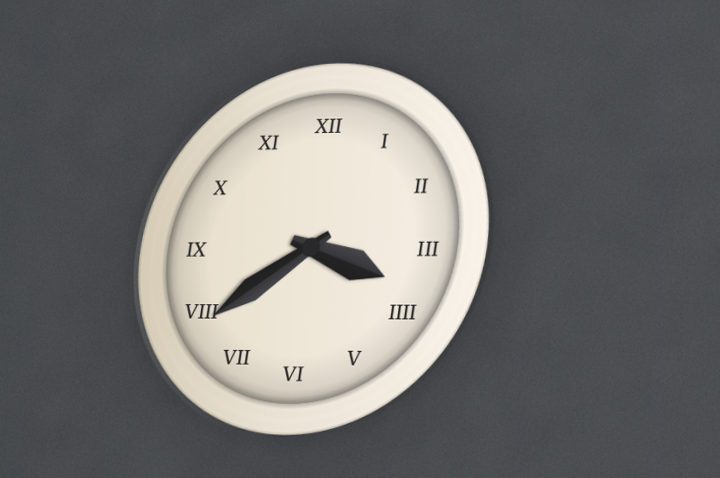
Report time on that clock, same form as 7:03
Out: 3:39
